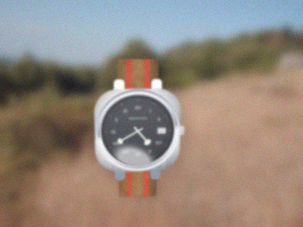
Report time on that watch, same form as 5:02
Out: 4:40
